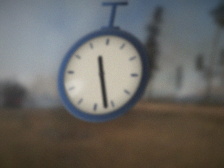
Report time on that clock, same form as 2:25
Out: 11:27
